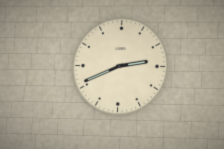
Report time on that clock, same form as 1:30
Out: 2:41
